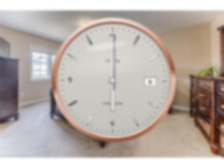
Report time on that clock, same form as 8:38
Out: 6:00
